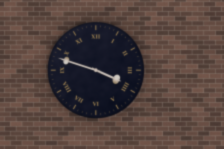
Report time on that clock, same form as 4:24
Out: 3:48
